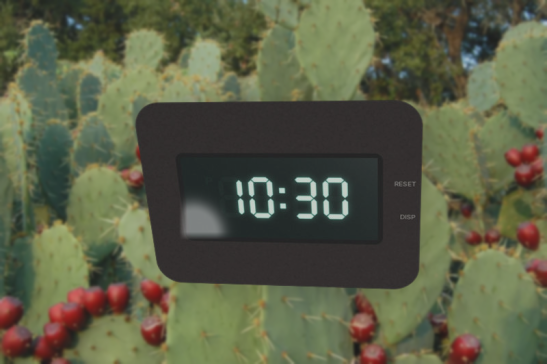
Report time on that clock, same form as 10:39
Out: 10:30
